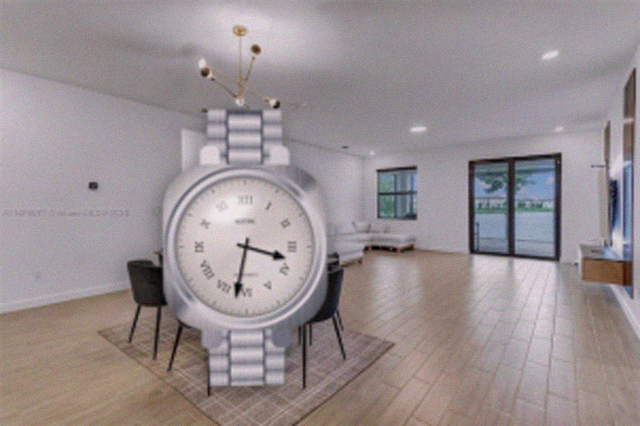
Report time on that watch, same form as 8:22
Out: 3:32
